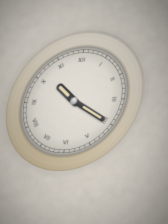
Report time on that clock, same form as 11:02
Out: 10:20
